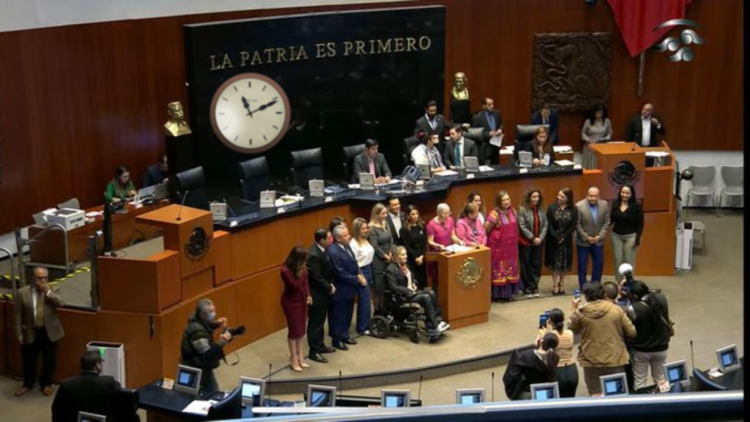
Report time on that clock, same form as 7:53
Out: 11:11
